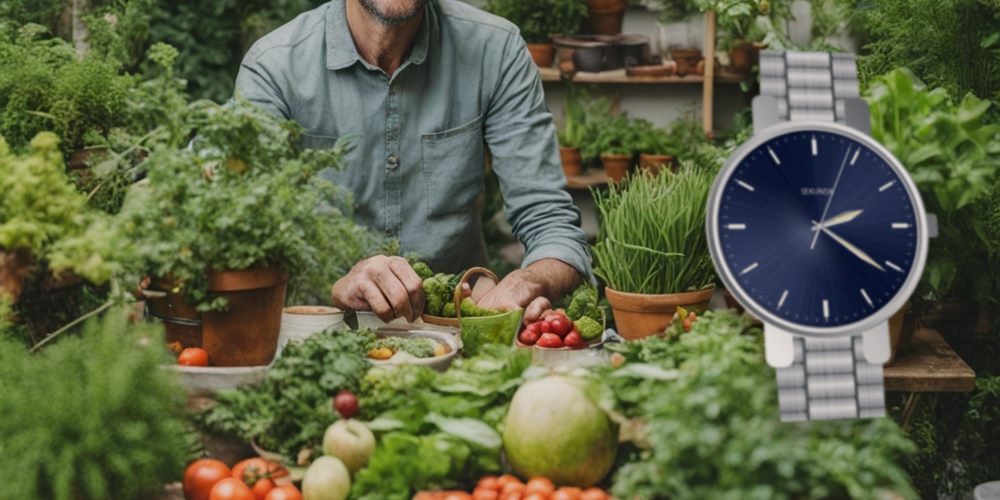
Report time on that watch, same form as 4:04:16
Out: 2:21:04
